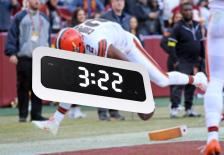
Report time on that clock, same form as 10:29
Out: 3:22
